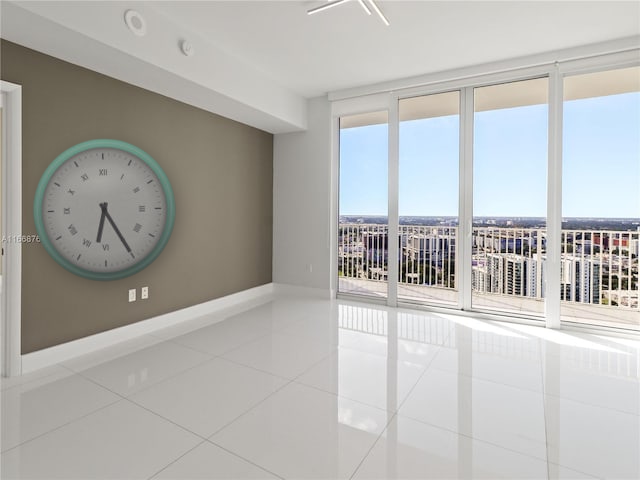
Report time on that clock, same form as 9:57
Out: 6:25
